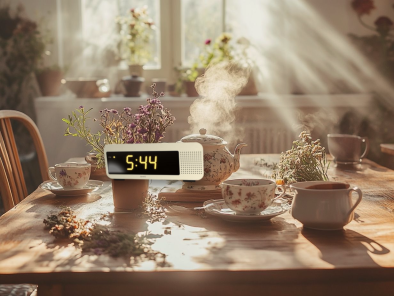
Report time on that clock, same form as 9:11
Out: 5:44
